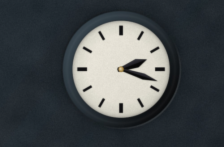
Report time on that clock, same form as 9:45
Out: 2:18
